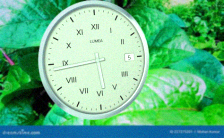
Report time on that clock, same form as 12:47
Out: 5:44
